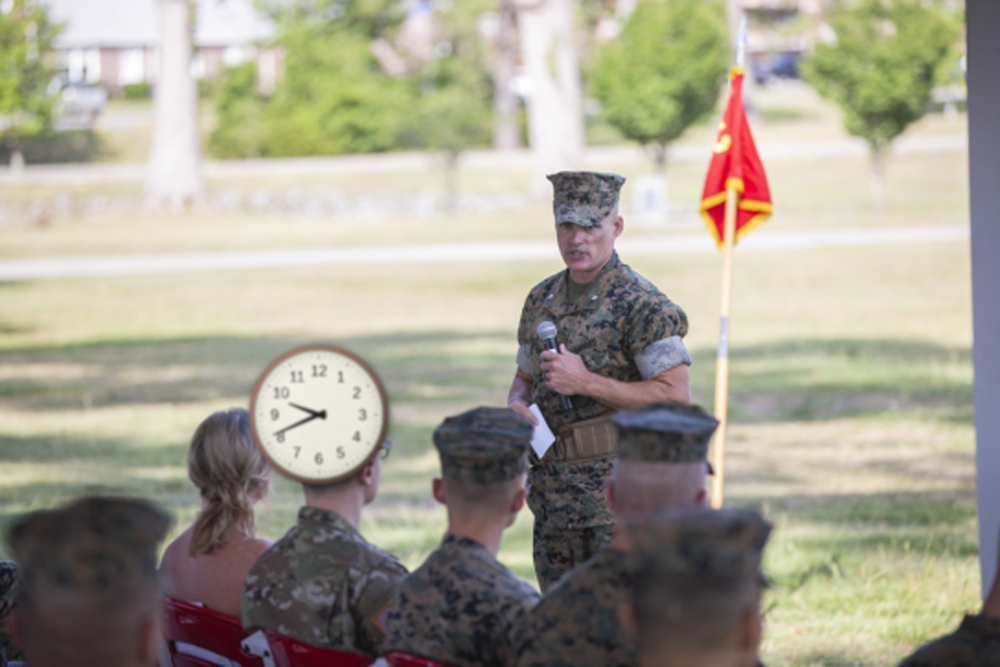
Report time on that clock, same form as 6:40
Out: 9:41
